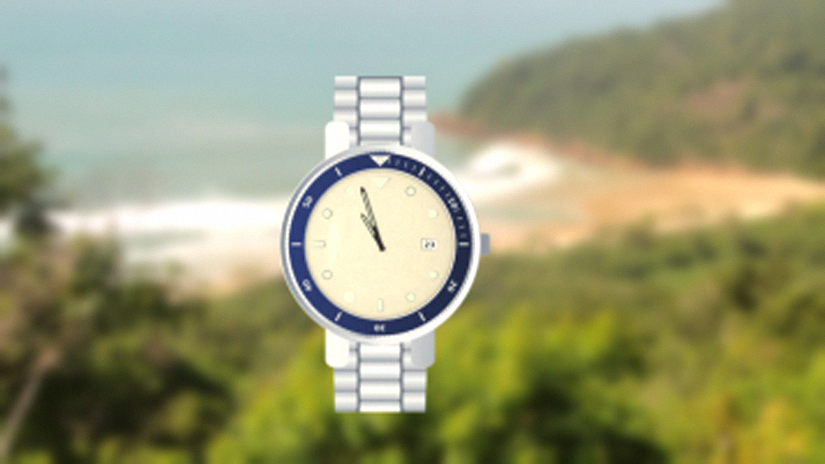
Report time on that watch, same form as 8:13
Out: 10:57
